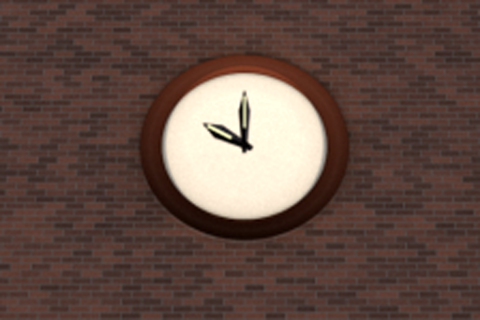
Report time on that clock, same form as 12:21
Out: 10:00
